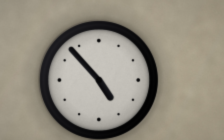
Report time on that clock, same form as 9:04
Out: 4:53
